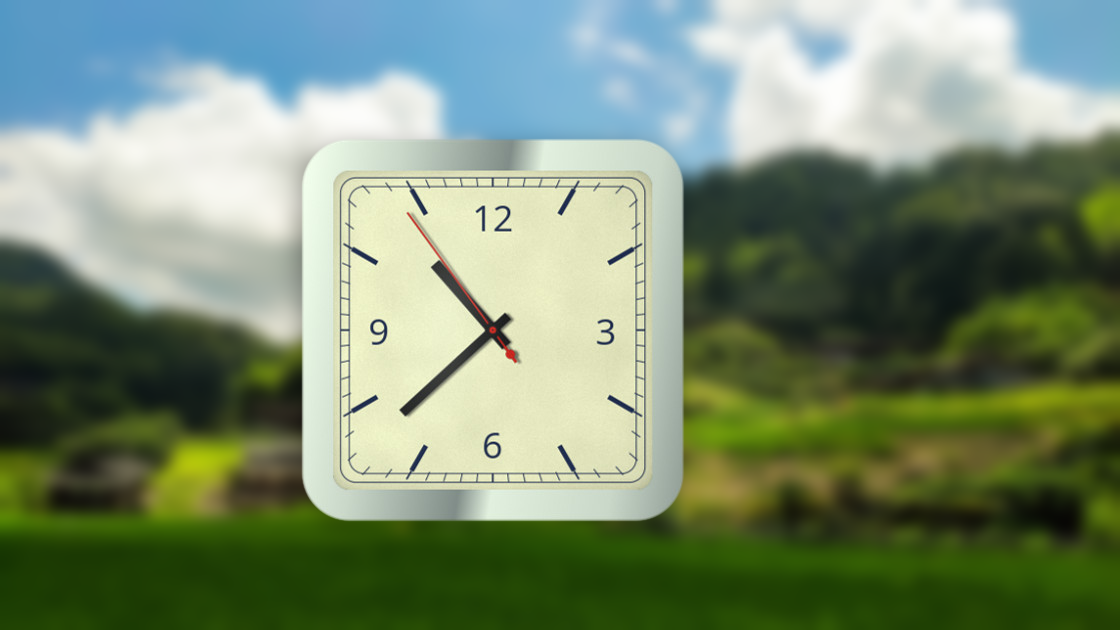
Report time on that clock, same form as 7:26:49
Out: 10:37:54
